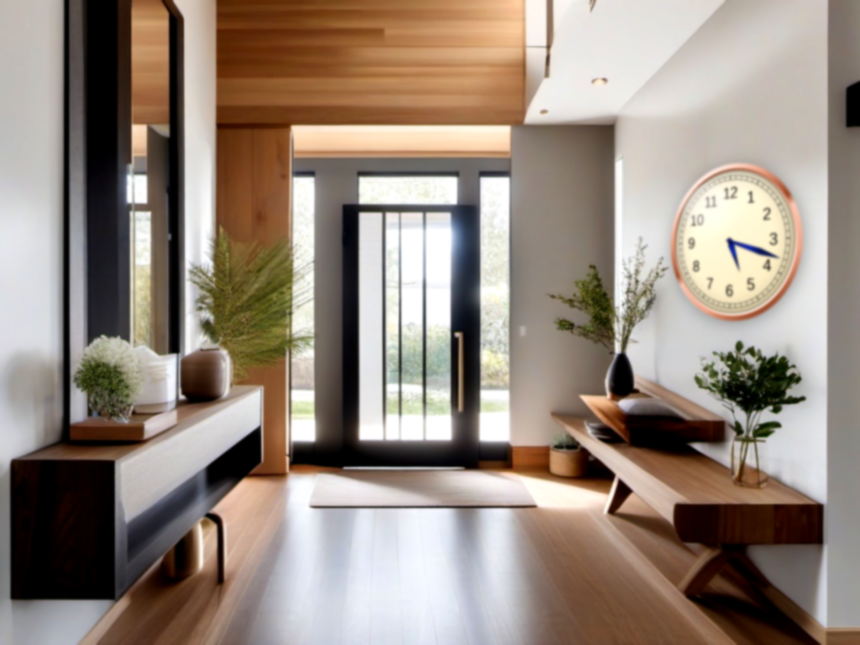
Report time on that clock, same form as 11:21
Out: 5:18
